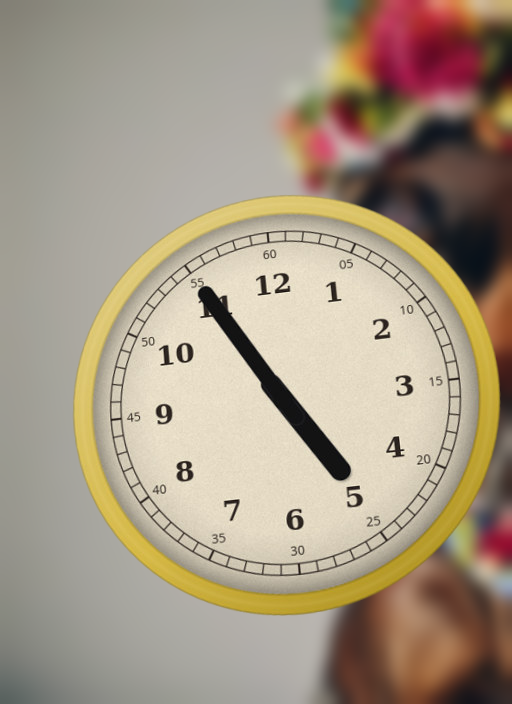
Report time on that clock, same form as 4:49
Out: 4:55
